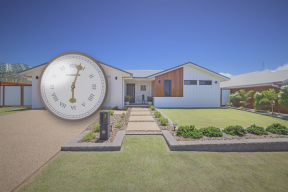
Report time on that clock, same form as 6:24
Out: 6:03
